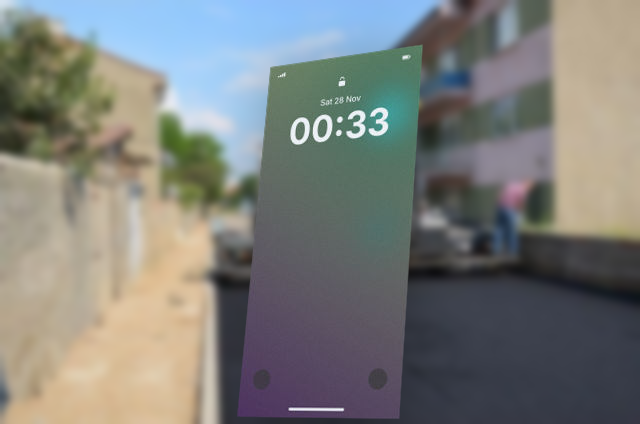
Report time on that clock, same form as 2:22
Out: 0:33
